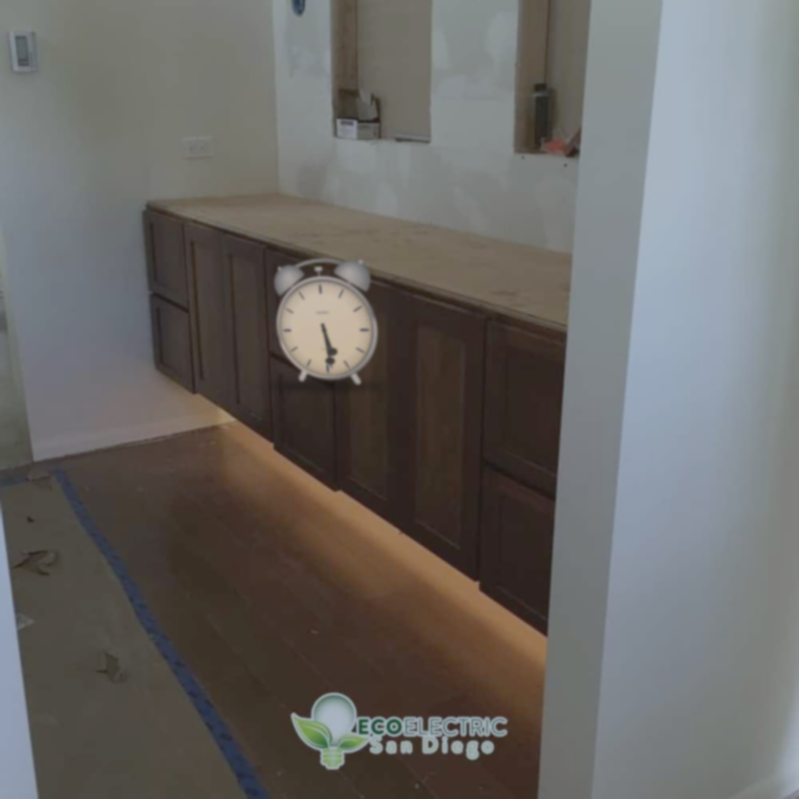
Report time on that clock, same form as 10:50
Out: 5:29
